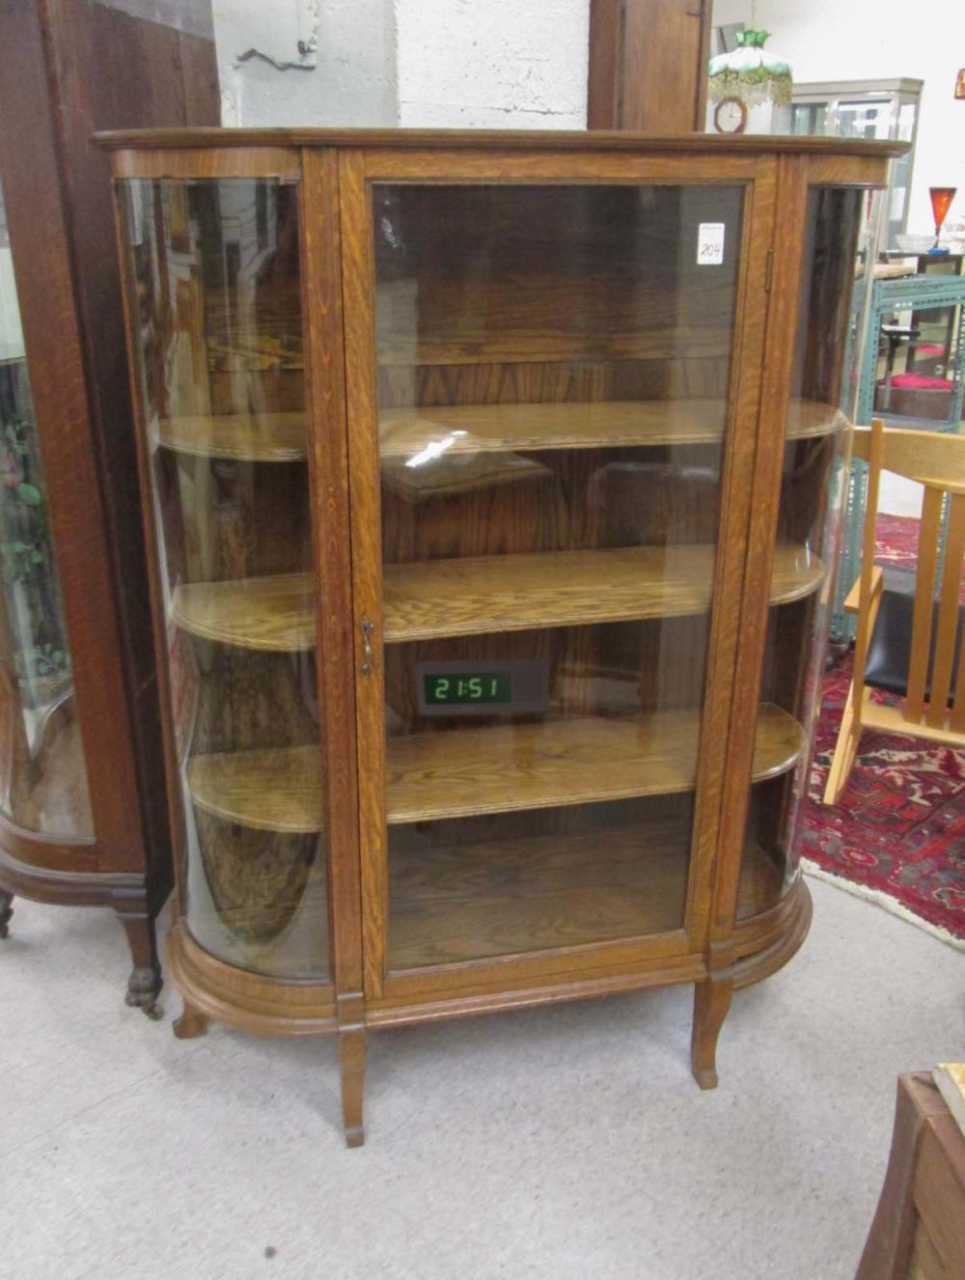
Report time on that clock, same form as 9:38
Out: 21:51
